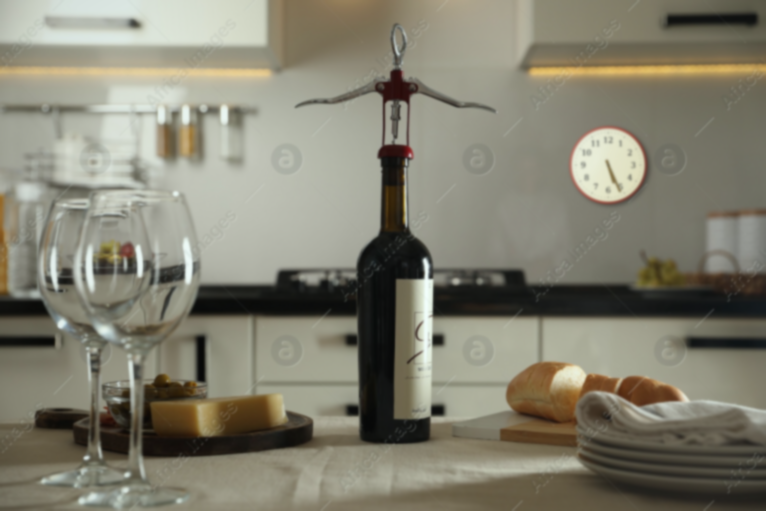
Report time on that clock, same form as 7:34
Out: 5:26
